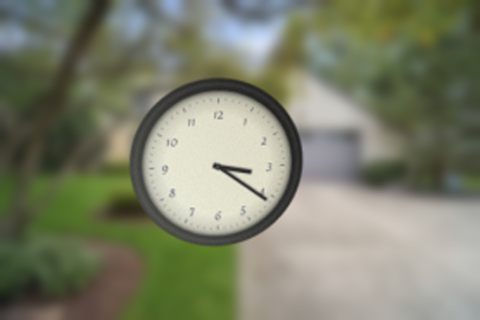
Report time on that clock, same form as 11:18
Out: 3:21
